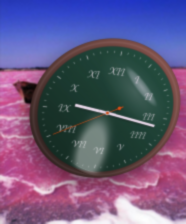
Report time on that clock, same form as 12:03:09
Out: 9:16:40
